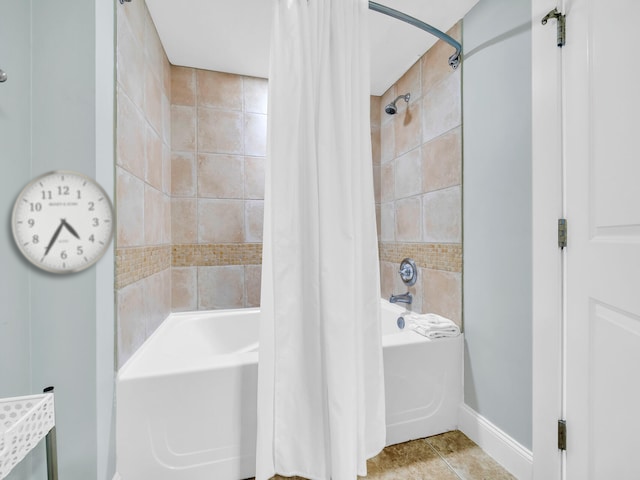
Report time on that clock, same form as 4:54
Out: 4:35
